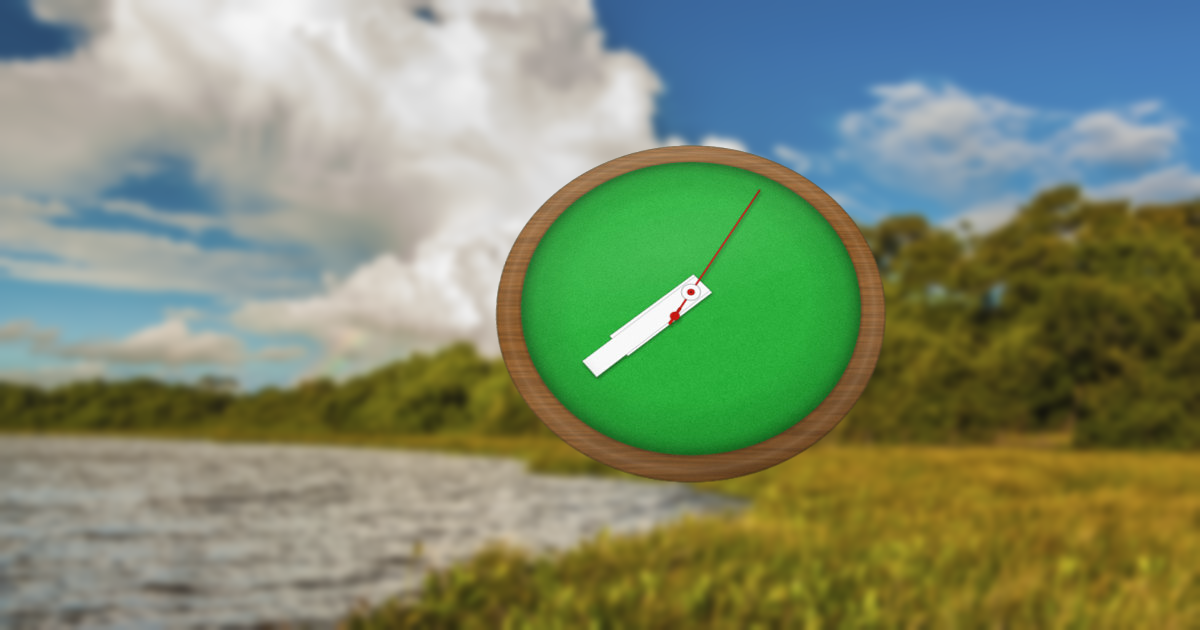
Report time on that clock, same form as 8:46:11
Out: 7:38:05
